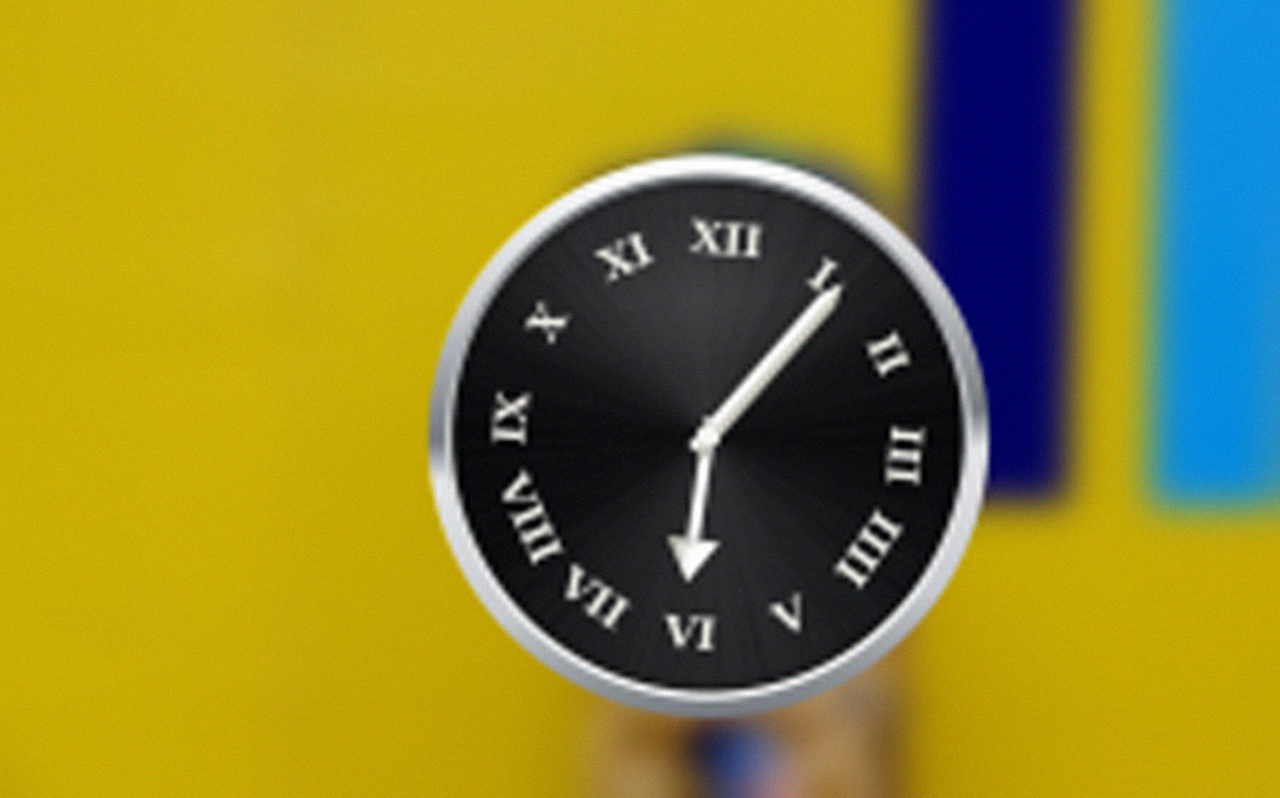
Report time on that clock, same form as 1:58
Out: 6:06
